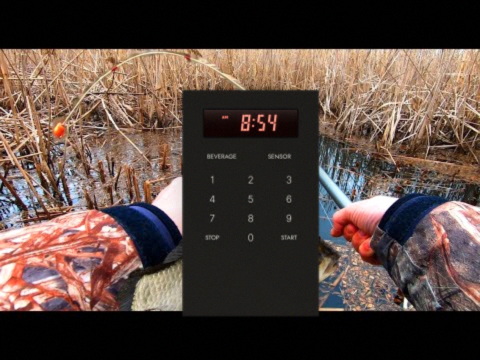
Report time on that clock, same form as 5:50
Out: 8:54
